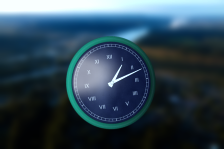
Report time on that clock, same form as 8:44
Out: 1:12
